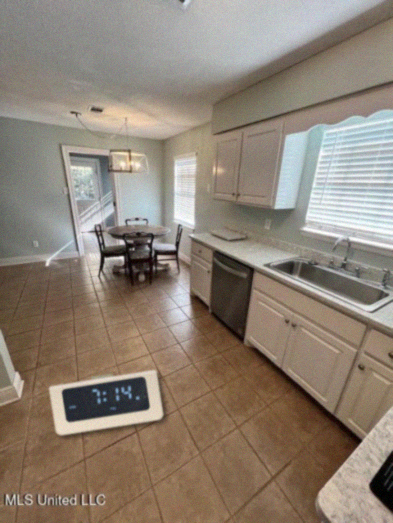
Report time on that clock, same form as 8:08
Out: 7:14
